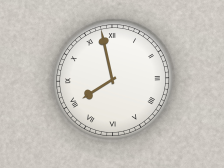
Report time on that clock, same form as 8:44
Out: 7:58
